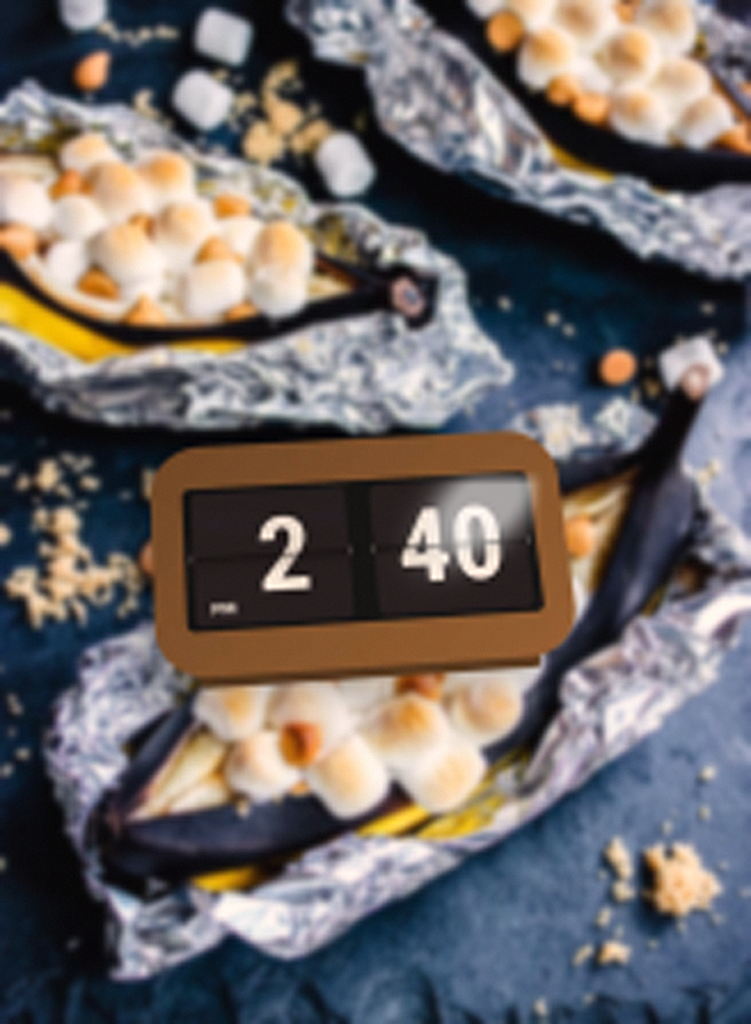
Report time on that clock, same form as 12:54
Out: 2:40
